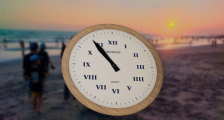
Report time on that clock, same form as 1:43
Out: 10:54
